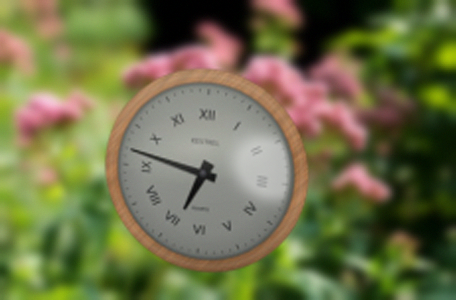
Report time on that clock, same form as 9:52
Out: 6:47
